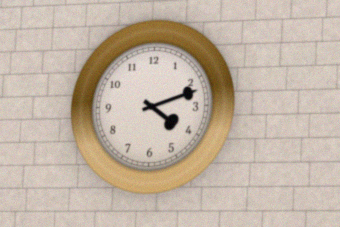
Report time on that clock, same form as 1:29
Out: 4:12
